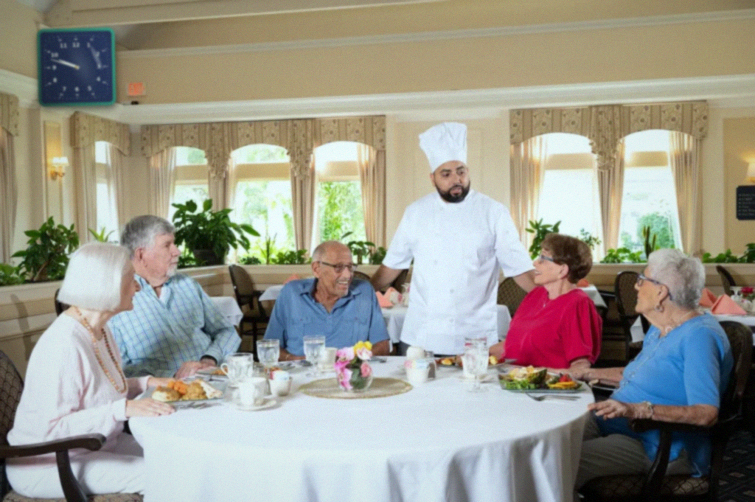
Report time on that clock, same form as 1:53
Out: 9:48
